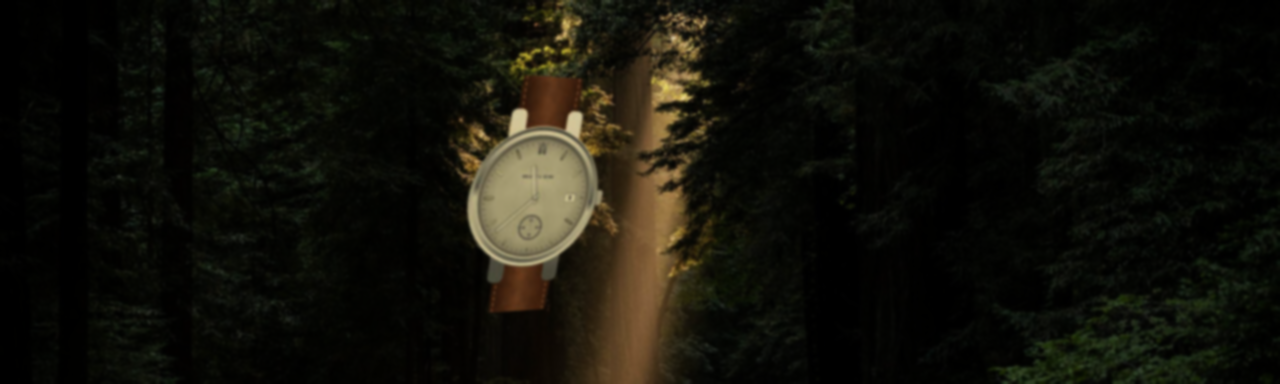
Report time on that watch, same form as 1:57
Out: 11:38
